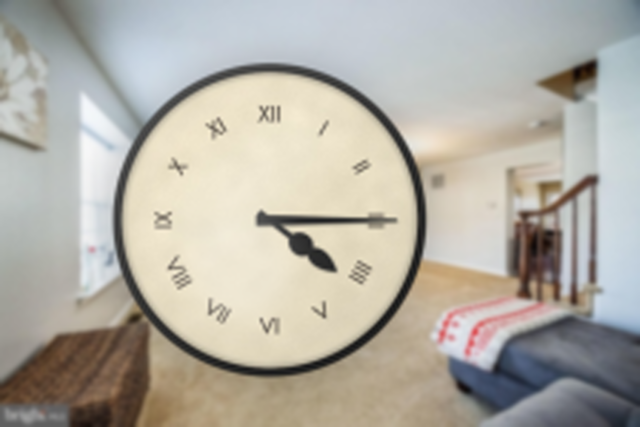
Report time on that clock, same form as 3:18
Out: 4:15
